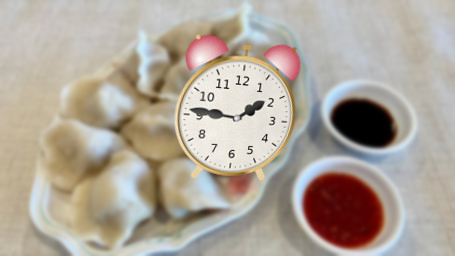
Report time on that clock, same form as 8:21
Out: 1:46
